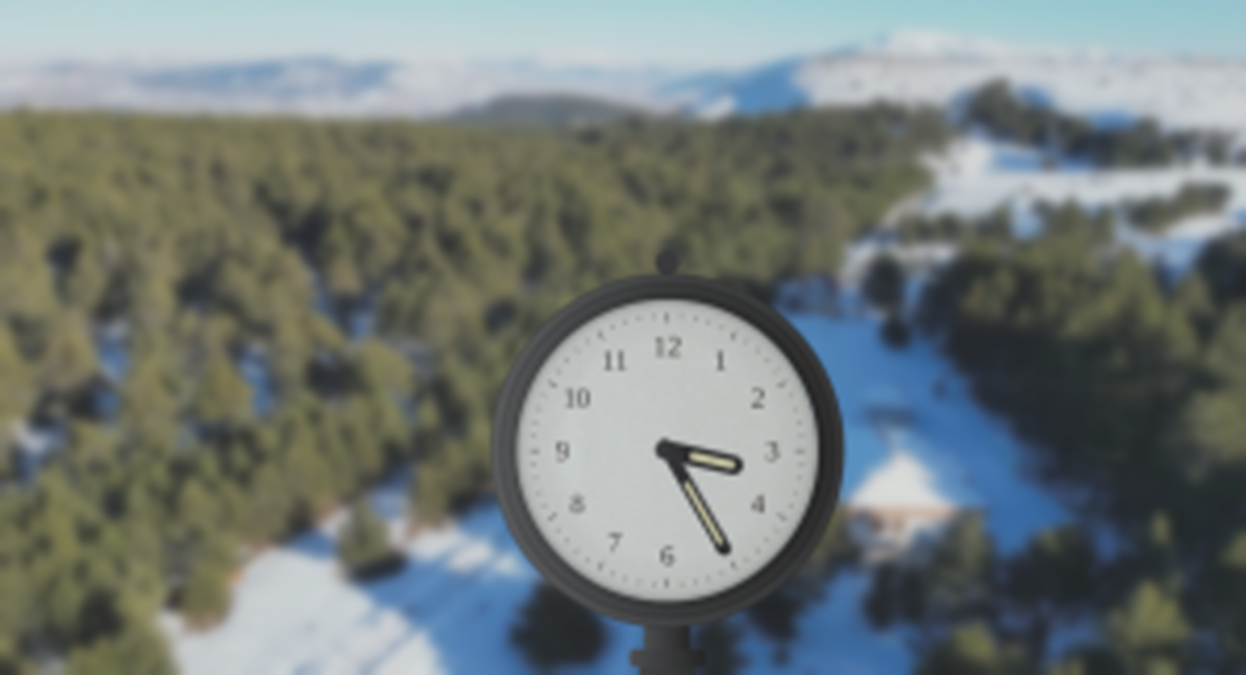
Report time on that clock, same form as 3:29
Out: 3:25
